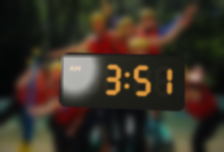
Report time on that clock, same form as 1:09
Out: 3:51
